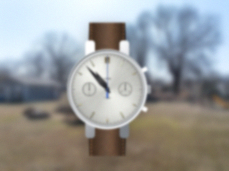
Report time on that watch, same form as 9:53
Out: 10:53
